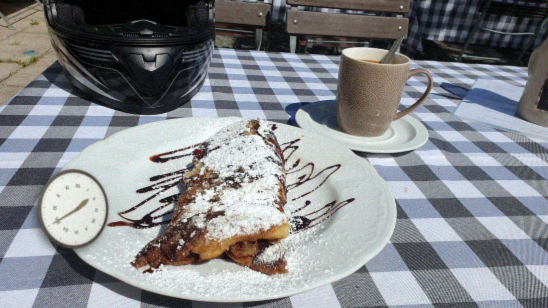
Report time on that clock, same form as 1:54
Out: 1:40
